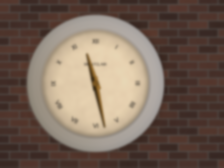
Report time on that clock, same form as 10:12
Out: 11:28
